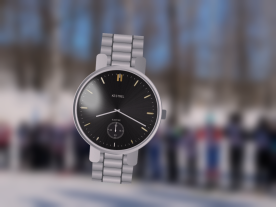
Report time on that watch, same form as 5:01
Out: 8:19
